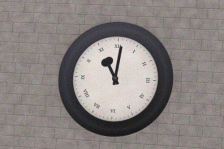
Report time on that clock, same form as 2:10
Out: 11:01
